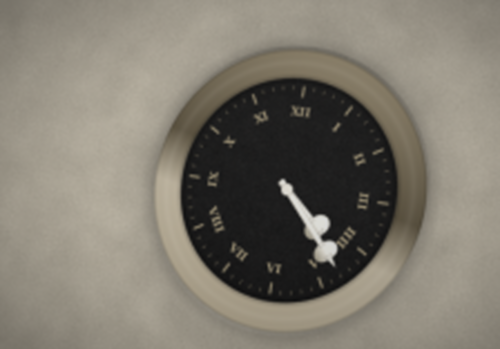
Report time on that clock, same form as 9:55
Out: 4:23
